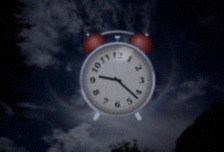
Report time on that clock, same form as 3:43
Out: 9:22
